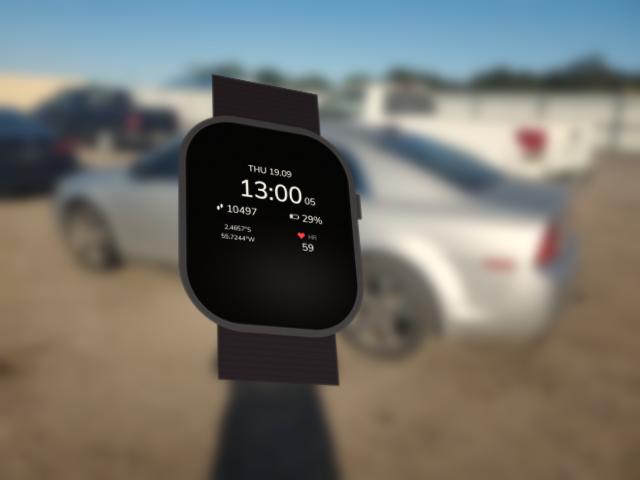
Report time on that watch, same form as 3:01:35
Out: 13:00:05
